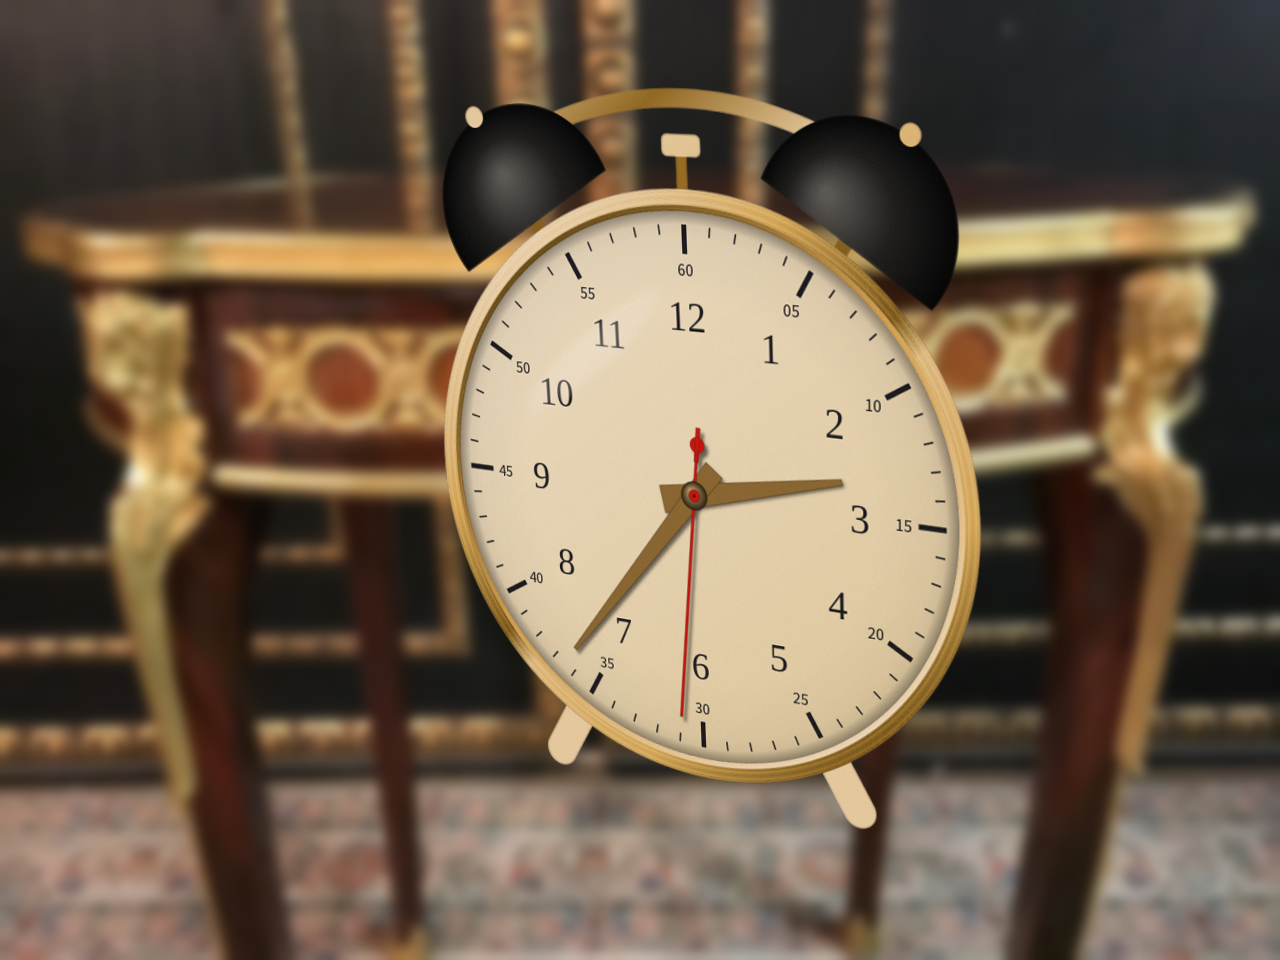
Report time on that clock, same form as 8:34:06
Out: 2:36:31
